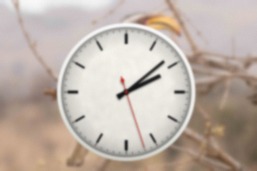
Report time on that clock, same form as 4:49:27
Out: 2:08:27
